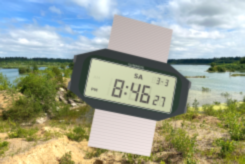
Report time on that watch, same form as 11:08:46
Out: 8:46:27
